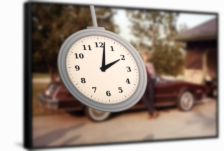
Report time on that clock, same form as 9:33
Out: 2:02
